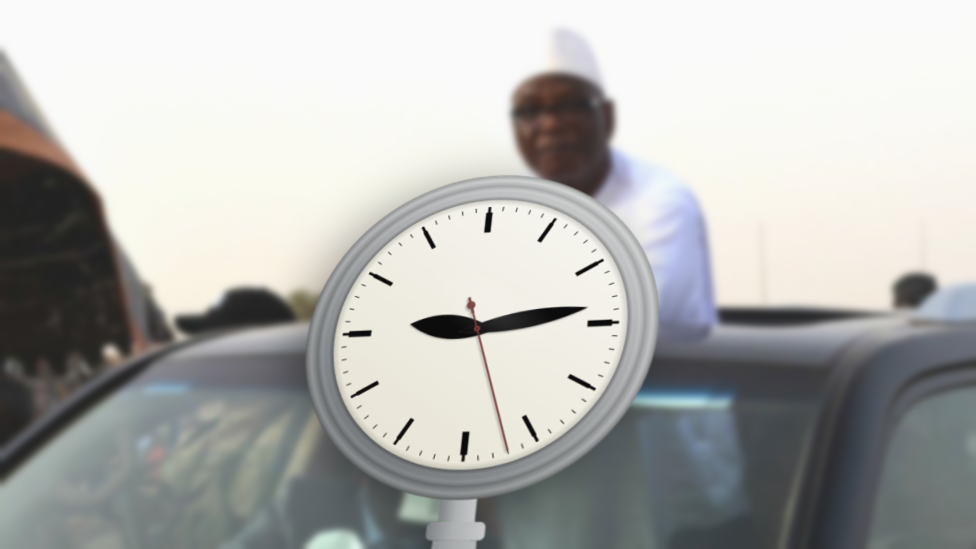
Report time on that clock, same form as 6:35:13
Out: 9:13:27
